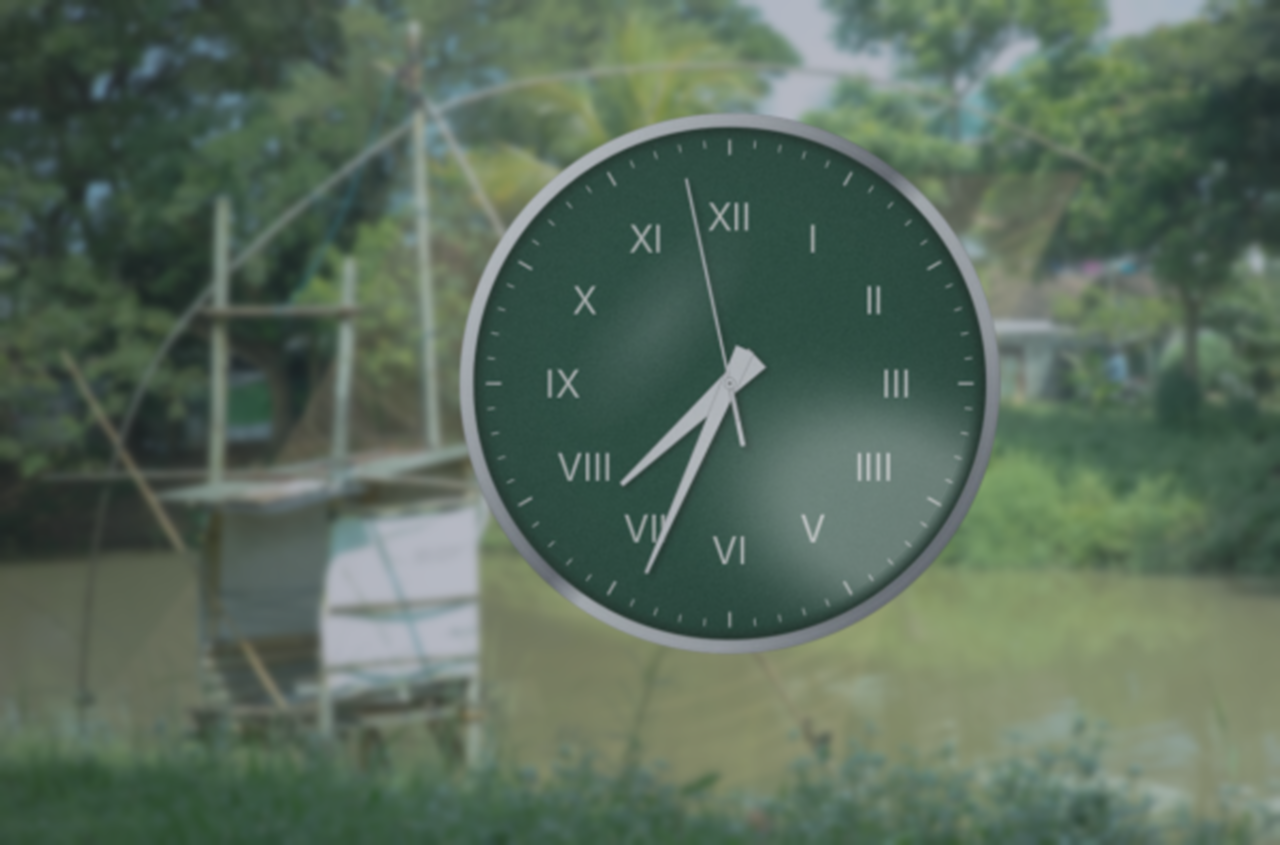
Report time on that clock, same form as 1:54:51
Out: 7:33:58
